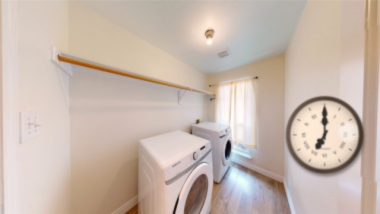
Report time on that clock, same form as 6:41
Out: 7:00
